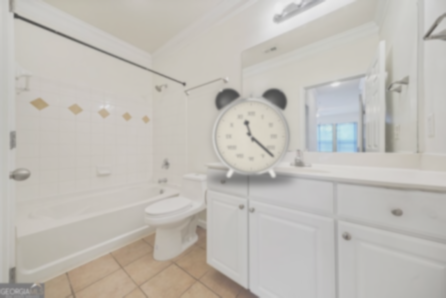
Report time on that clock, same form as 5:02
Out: 11:22
